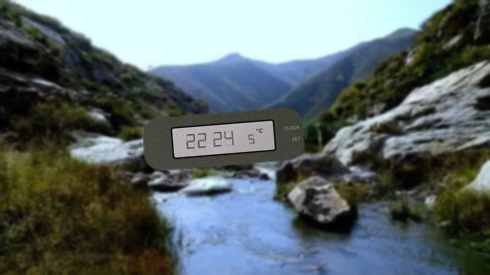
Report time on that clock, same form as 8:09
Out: 22:24
